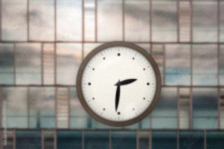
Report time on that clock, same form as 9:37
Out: 2:31
